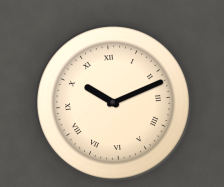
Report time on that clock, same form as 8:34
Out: 10:12
